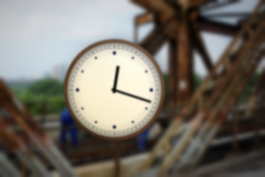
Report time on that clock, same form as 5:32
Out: 12:18
